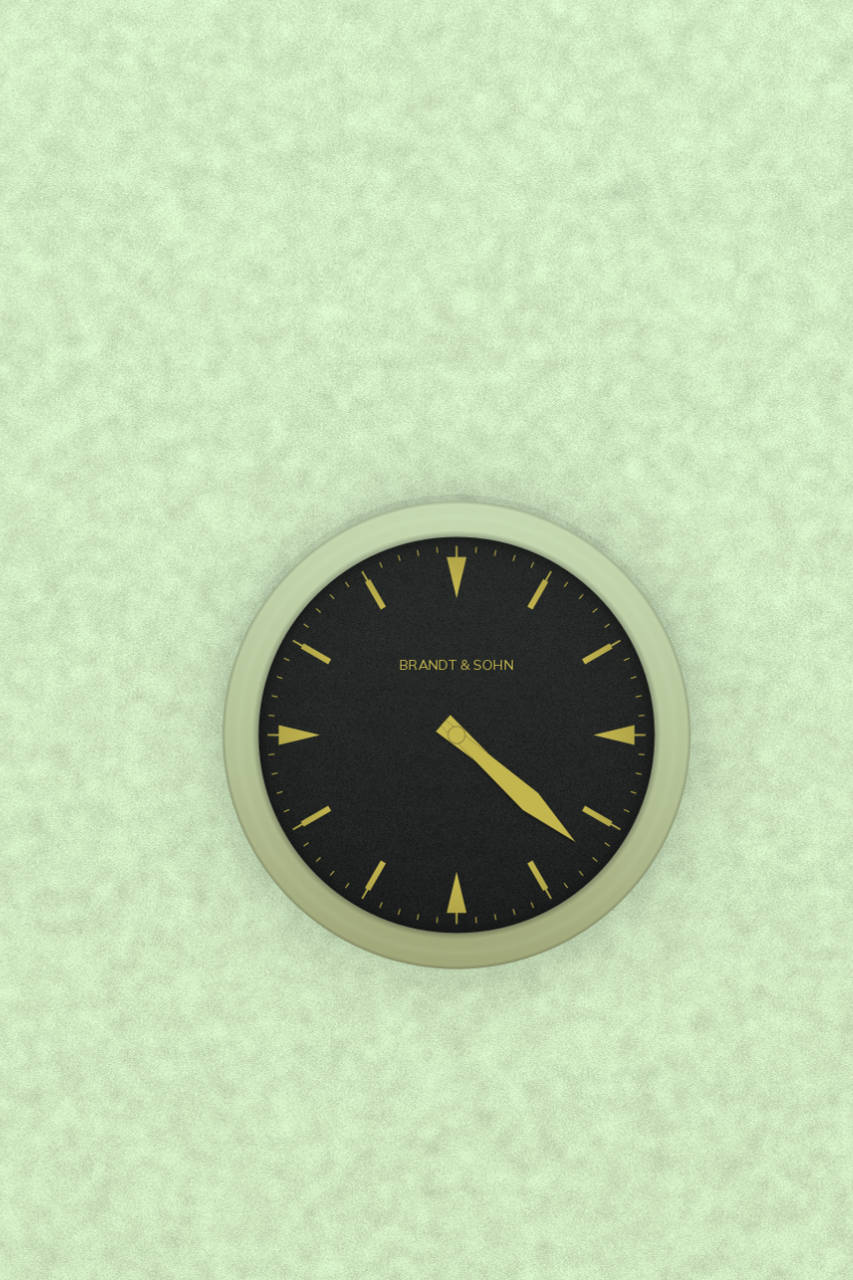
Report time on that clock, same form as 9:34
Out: 4:22
